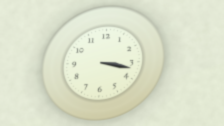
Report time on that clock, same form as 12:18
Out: 3:17
